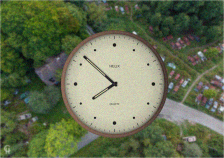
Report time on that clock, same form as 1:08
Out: 7:52
